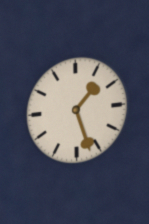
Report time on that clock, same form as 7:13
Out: 1:27
